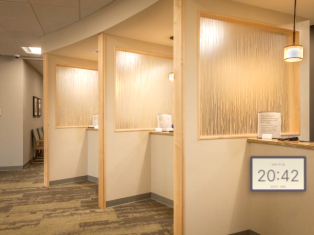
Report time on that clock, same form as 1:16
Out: 20:42
